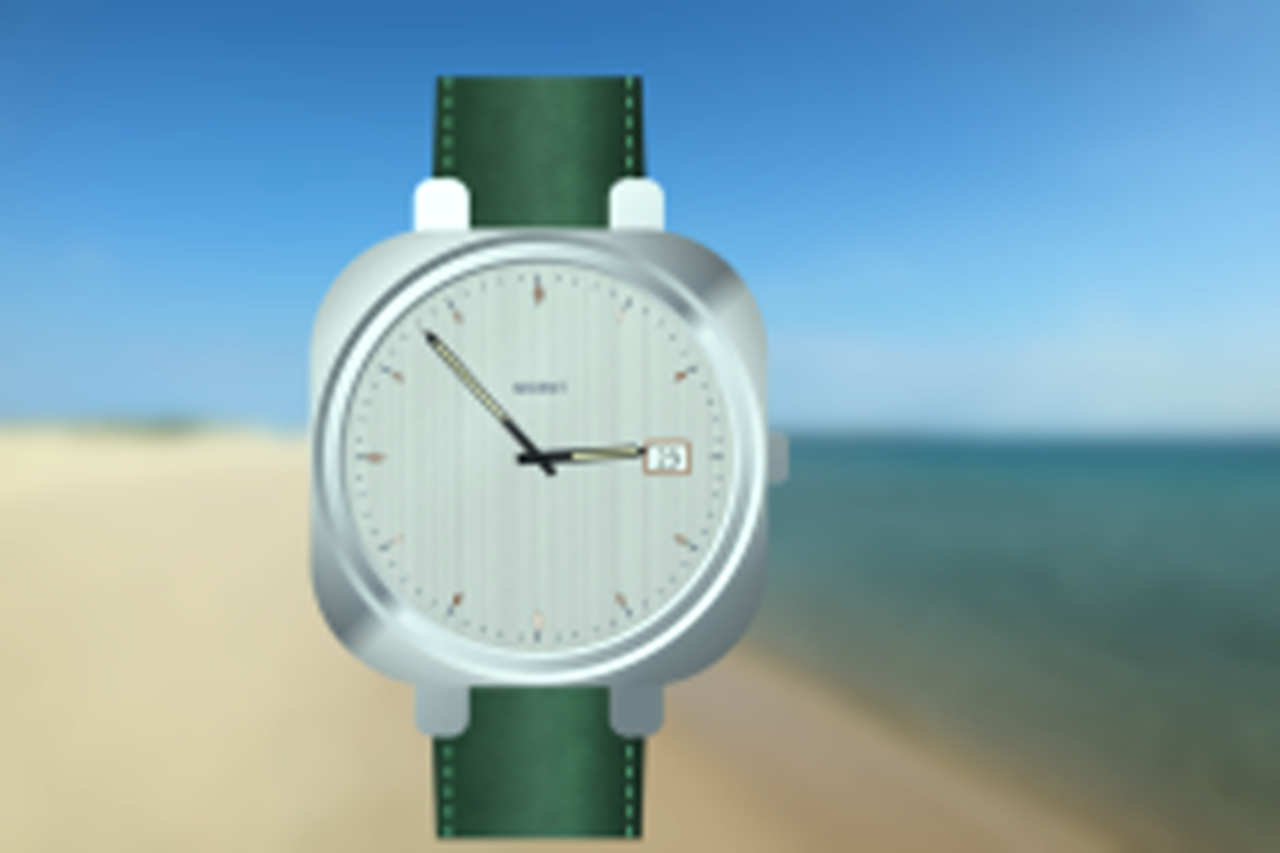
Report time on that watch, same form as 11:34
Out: 2:53
